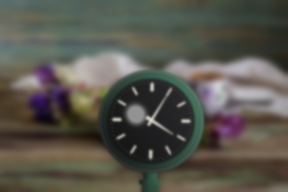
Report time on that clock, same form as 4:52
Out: 4:05
